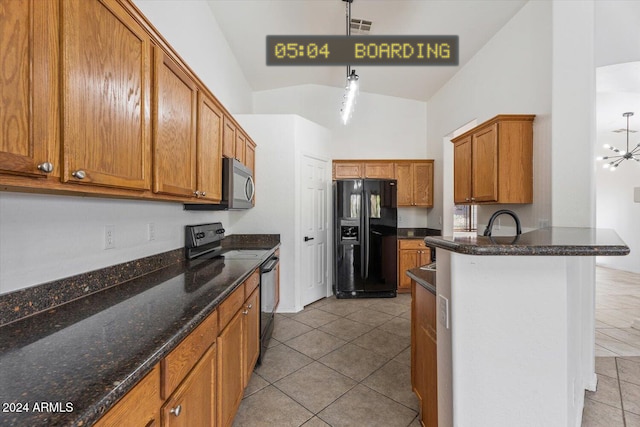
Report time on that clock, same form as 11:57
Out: 5:04
